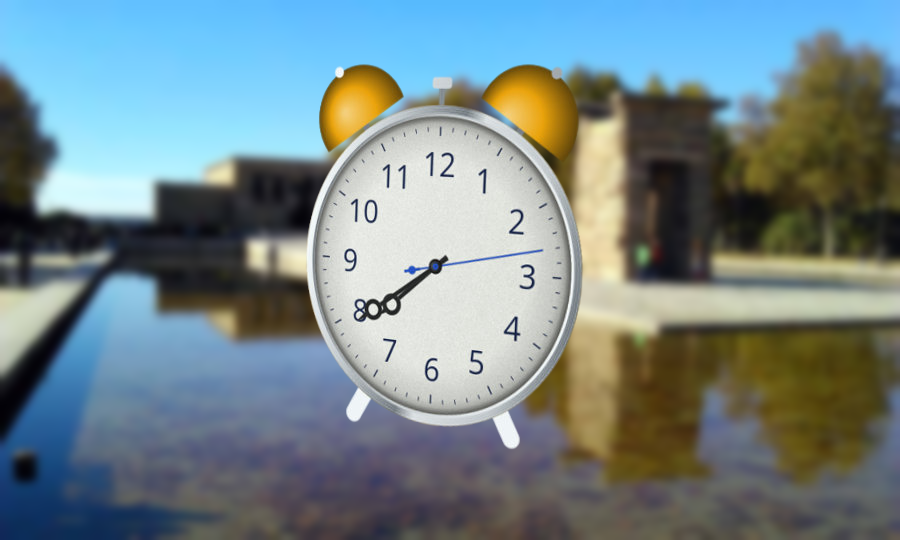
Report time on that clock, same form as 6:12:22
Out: 7:39:13
